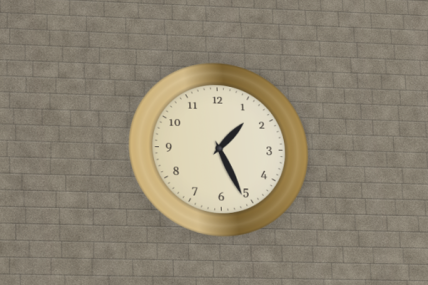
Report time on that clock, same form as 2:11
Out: 1:26
